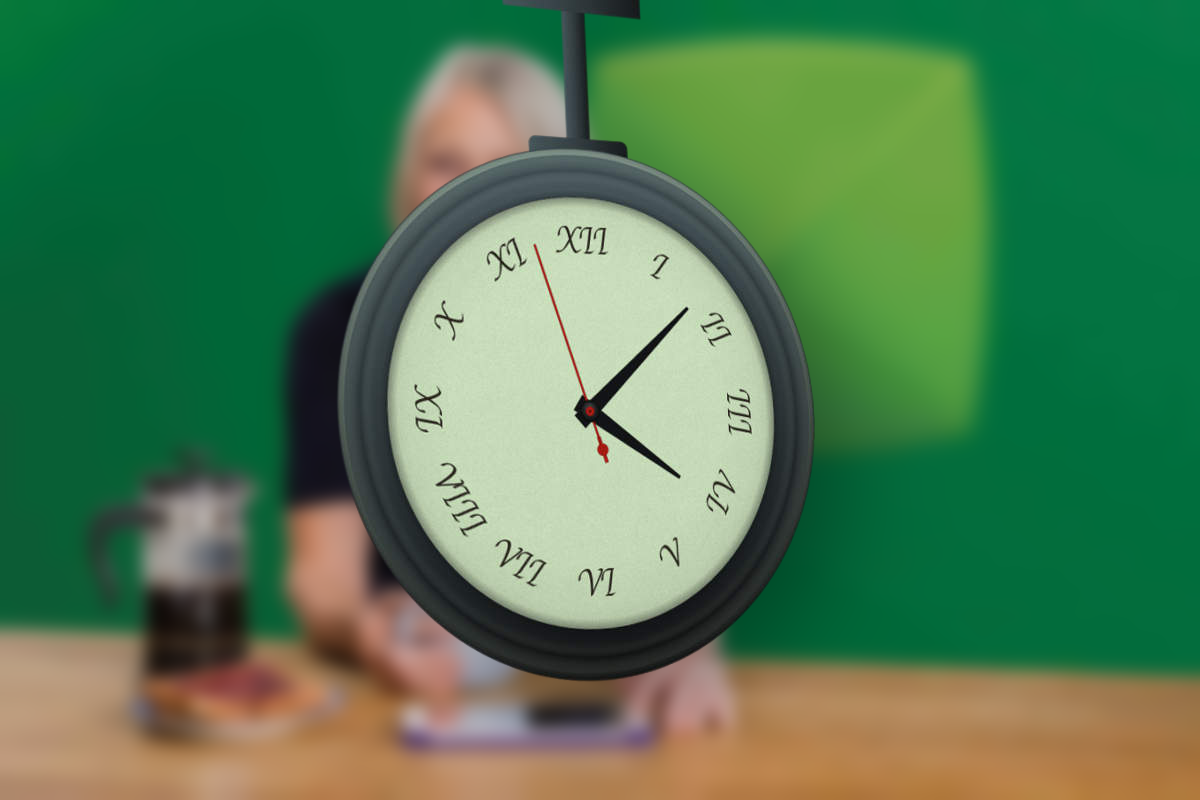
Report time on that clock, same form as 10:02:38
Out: 4:07:57
